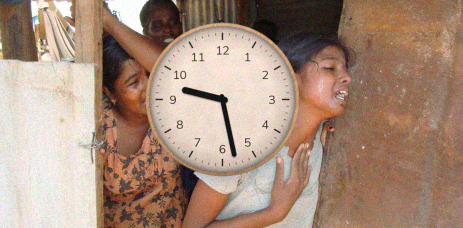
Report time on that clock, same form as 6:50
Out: 9:28
